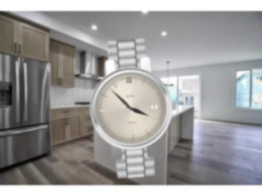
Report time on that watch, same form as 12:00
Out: 3:53
